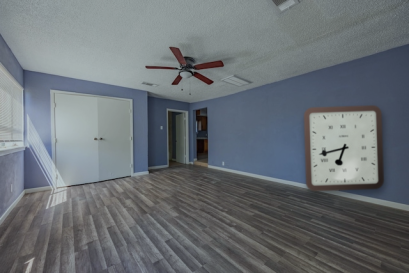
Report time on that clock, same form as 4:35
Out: 6:43
